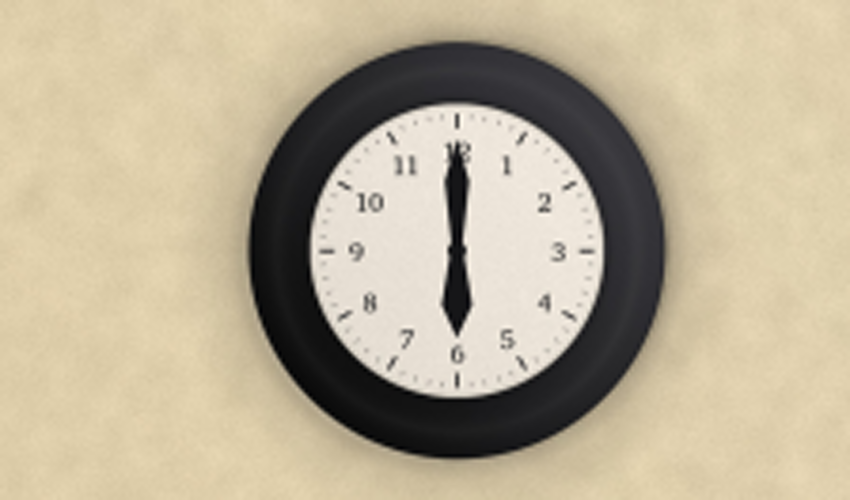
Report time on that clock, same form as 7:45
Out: 6:00
